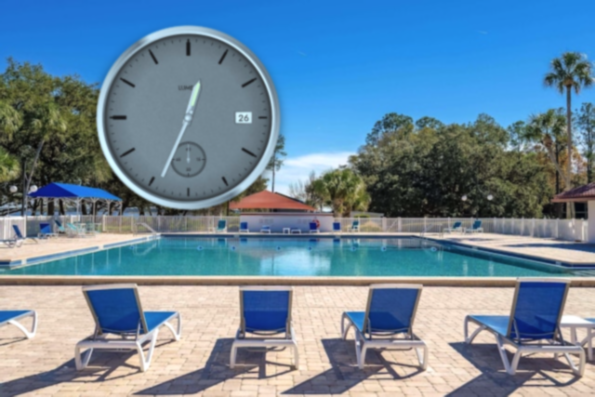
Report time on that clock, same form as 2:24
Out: 12:34
